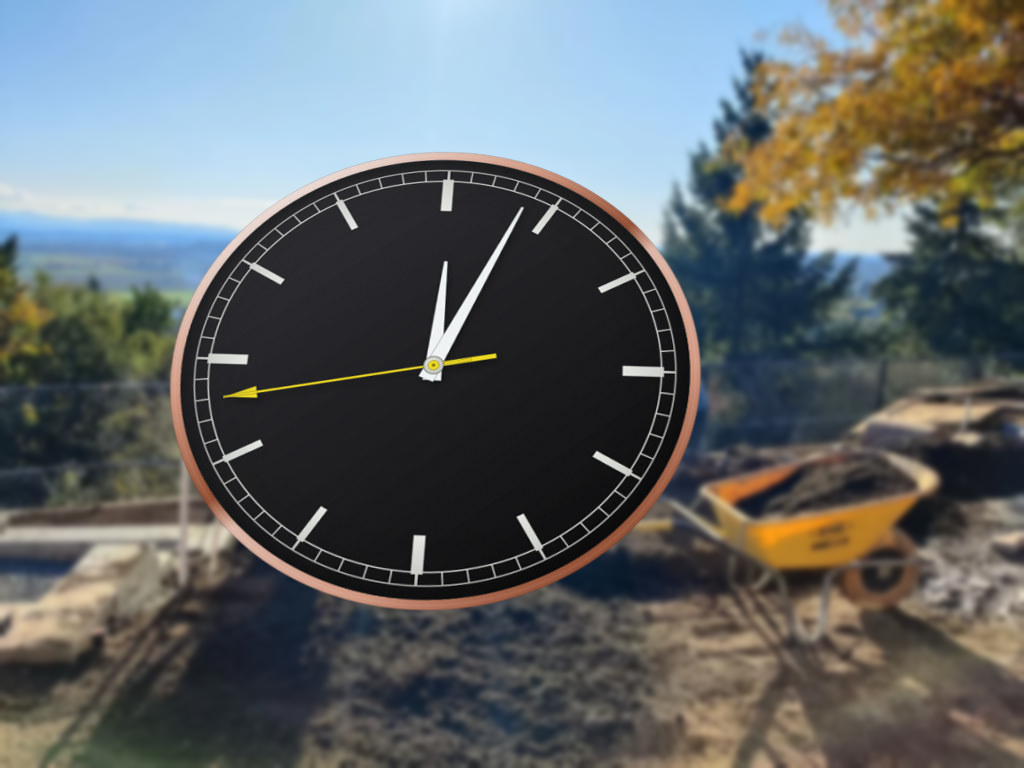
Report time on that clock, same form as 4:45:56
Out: 12:03:43
